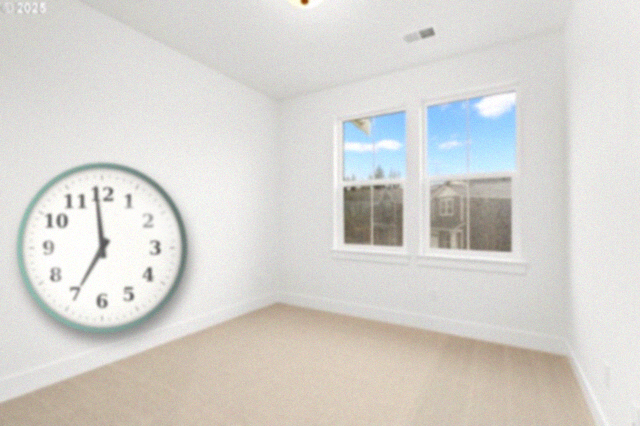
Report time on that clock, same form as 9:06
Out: 6:59
